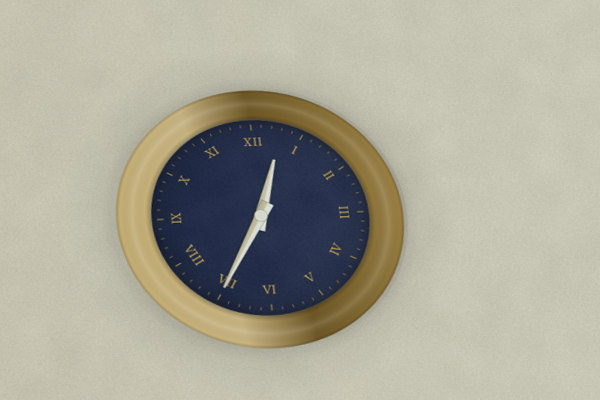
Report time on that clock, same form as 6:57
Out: 12:35
